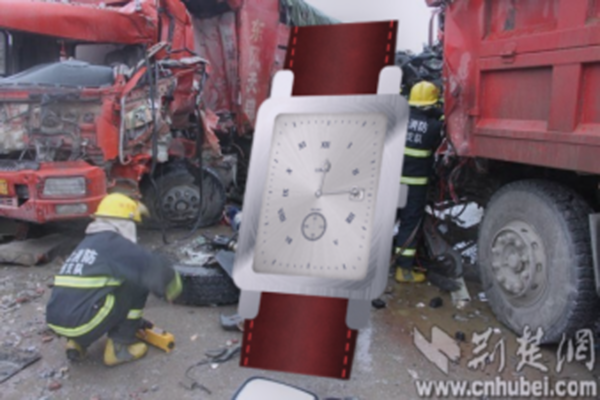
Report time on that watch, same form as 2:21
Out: 12:14
